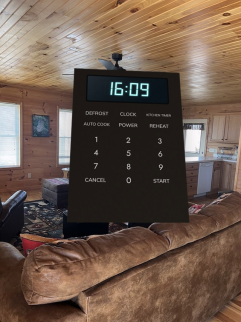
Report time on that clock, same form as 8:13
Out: 16:09
